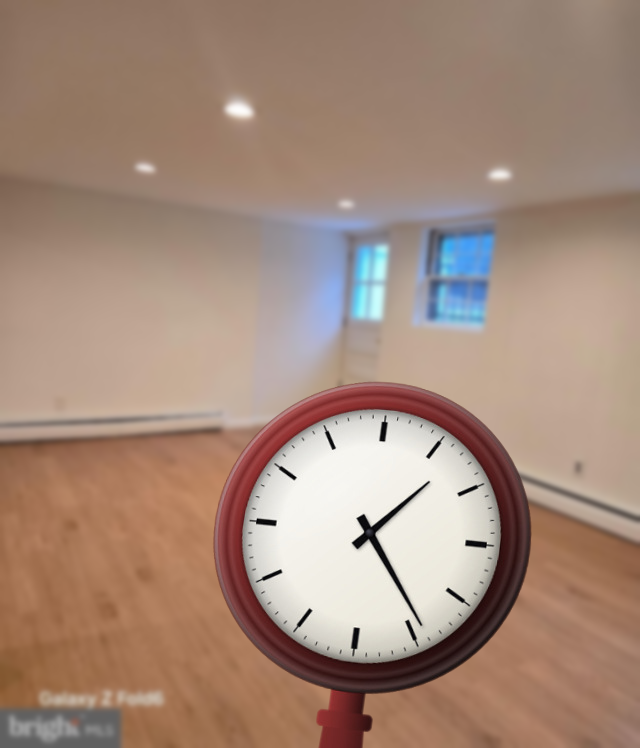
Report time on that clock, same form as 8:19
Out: 1:24
